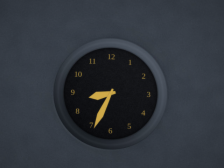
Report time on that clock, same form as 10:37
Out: 8:34
